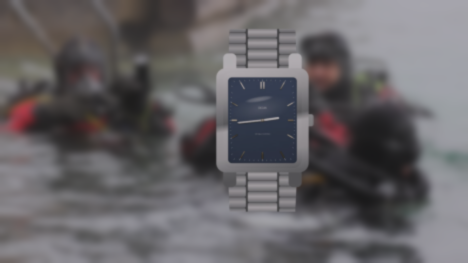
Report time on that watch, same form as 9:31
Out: 2:44
